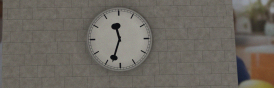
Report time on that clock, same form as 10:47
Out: 11:33
